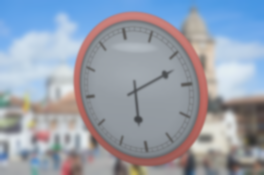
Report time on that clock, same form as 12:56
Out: 6:12
